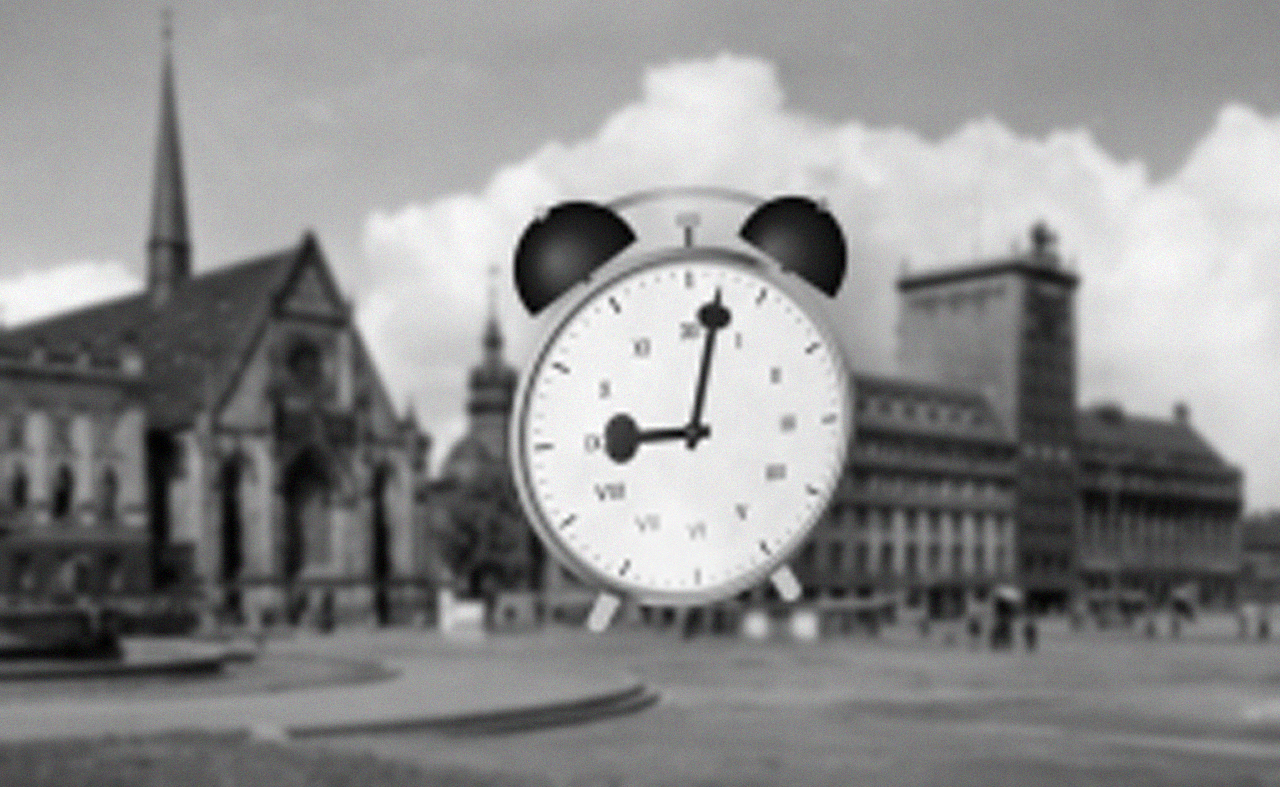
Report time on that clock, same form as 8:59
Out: 9:02
